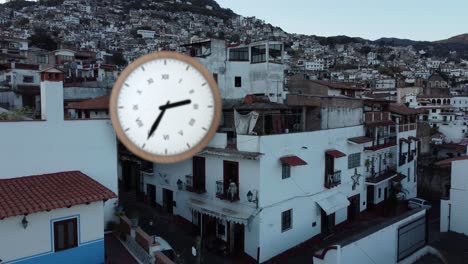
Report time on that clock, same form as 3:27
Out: 2:35
